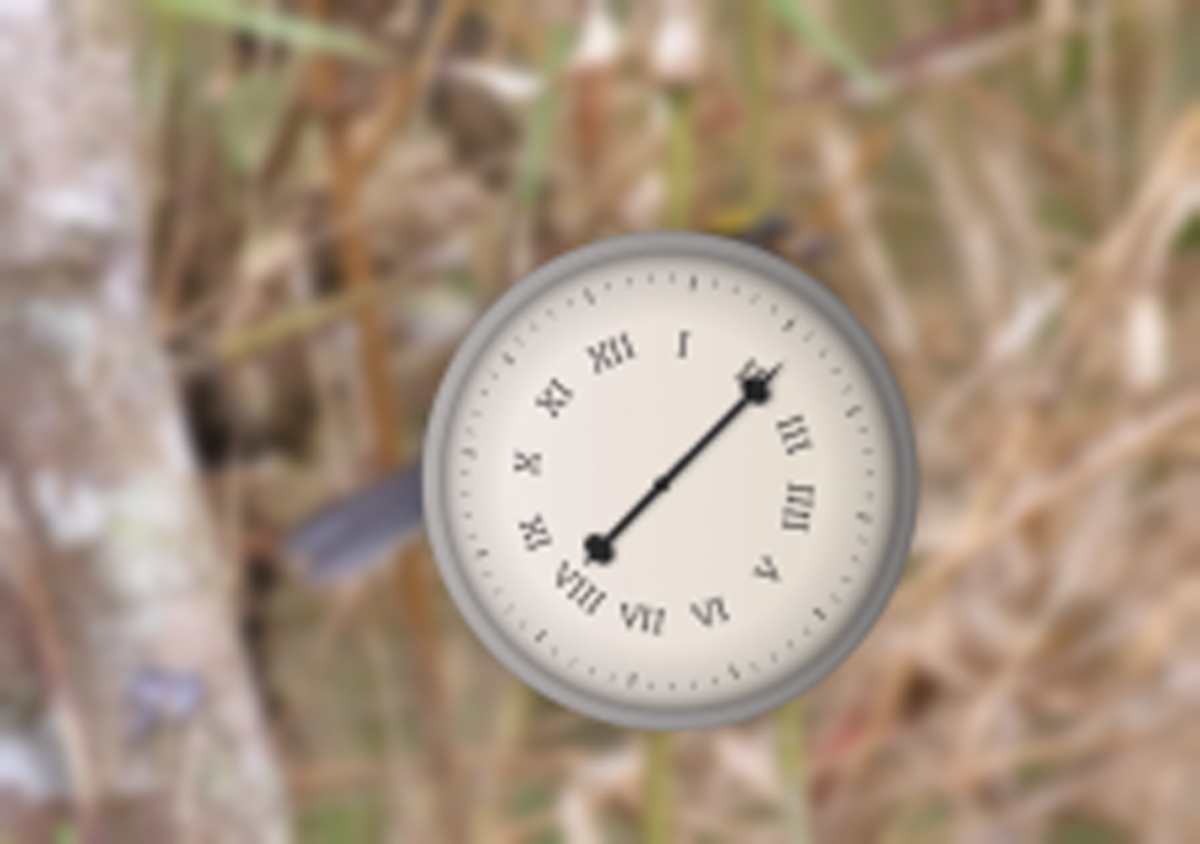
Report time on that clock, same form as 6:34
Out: 8:11
